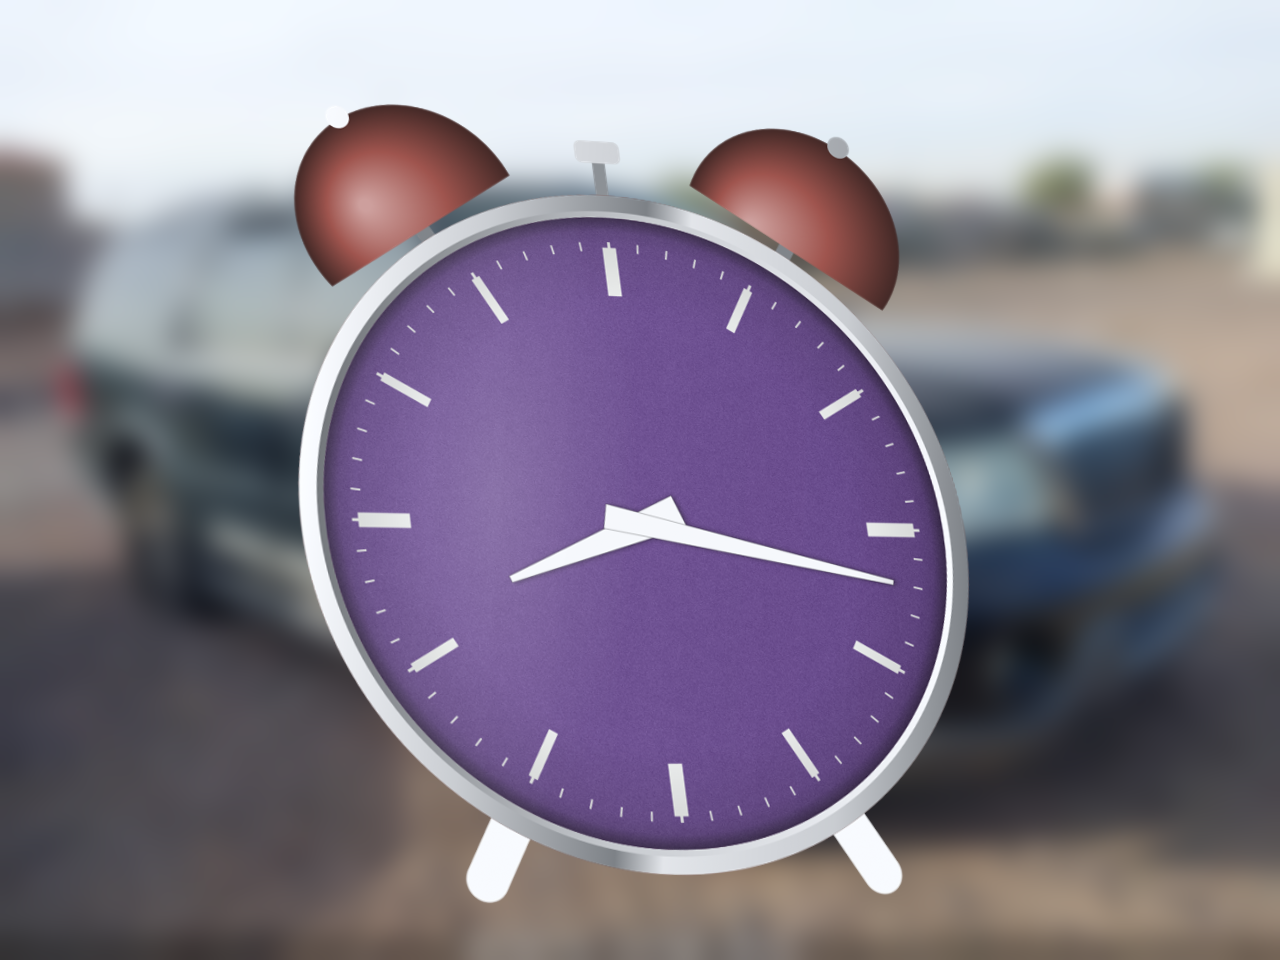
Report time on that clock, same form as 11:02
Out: 8:17
